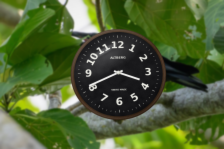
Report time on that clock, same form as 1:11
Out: 3:41
